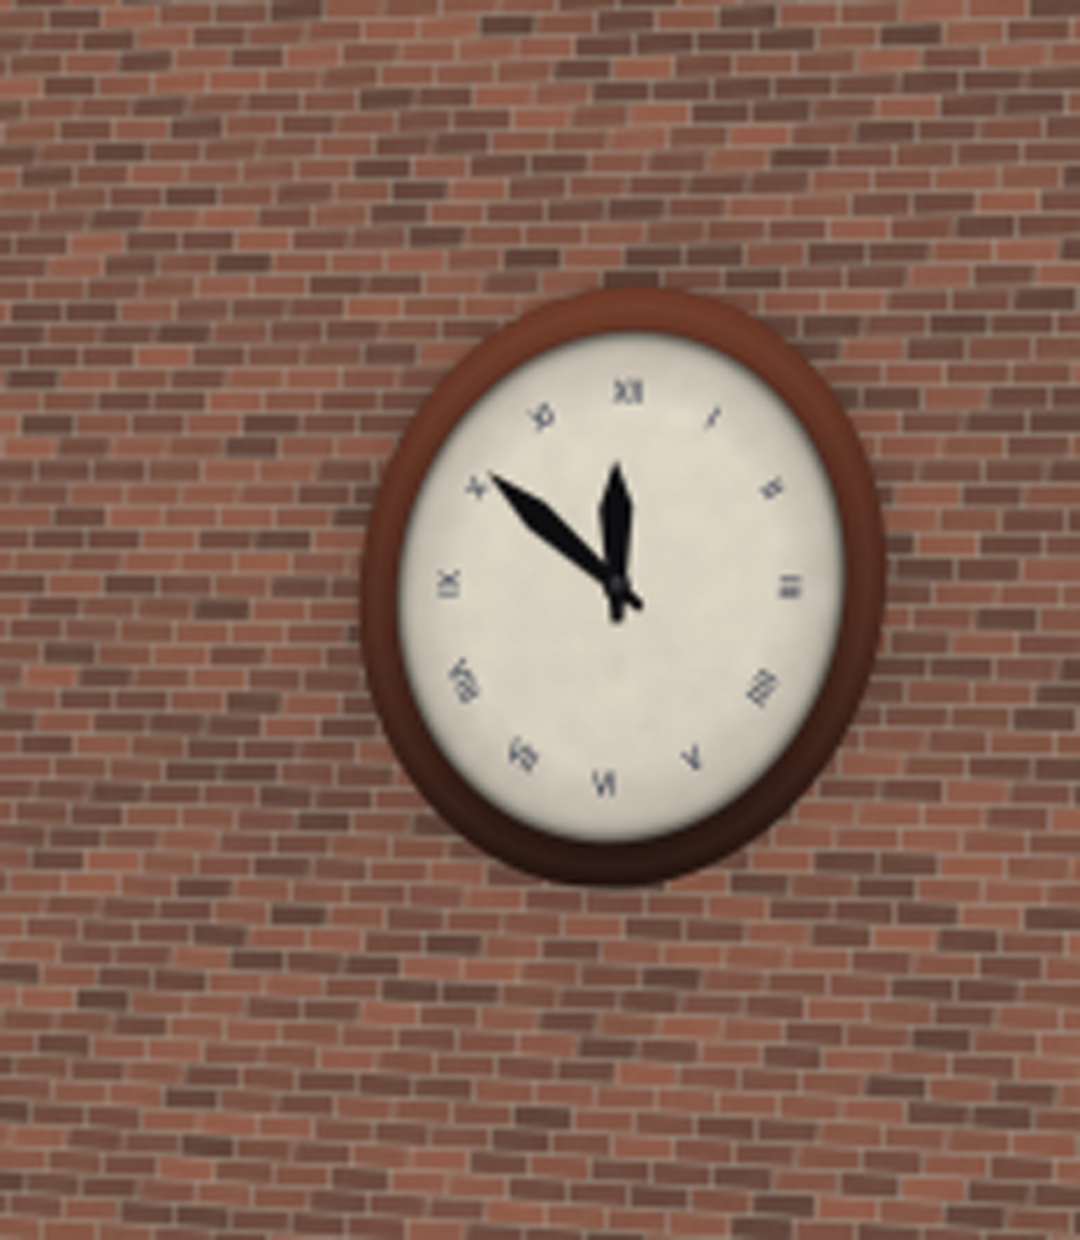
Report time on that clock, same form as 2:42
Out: 11:51
